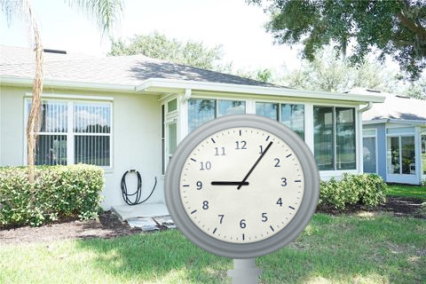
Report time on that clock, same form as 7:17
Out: 9:06
